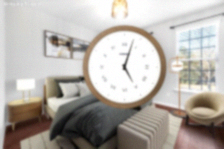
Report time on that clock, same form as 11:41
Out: 5:03
